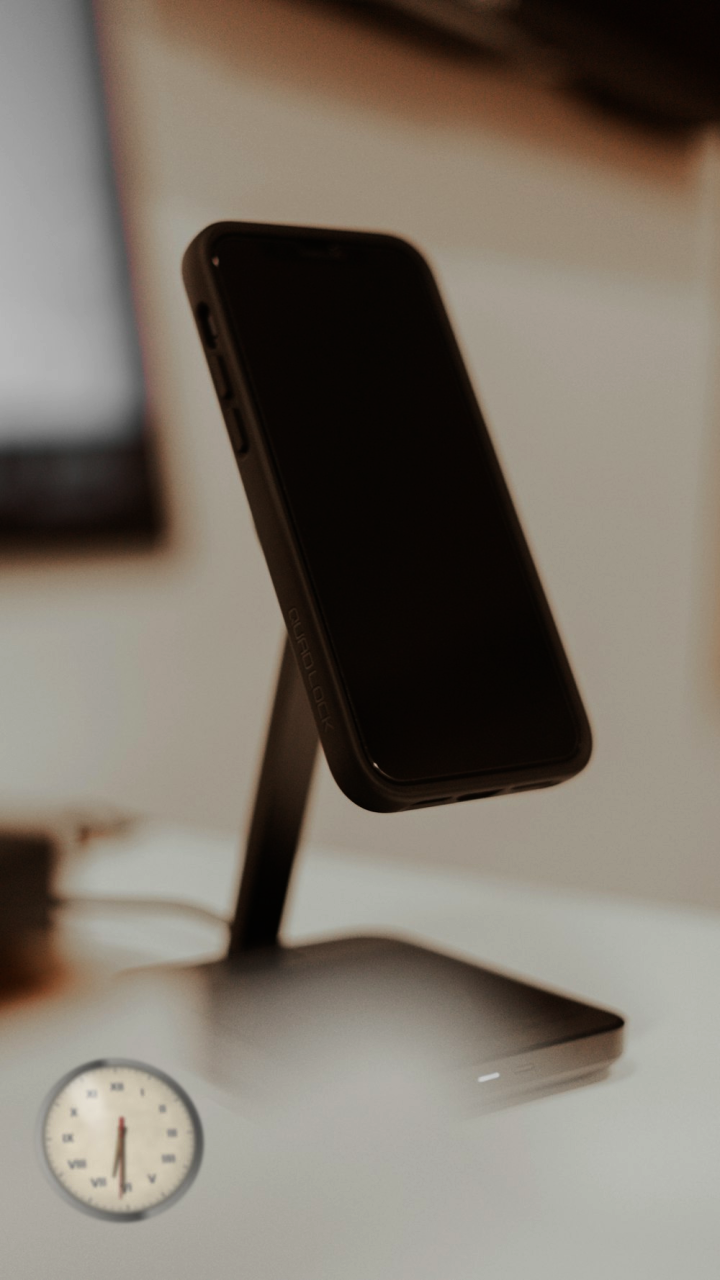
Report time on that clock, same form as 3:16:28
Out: 6:30:31
